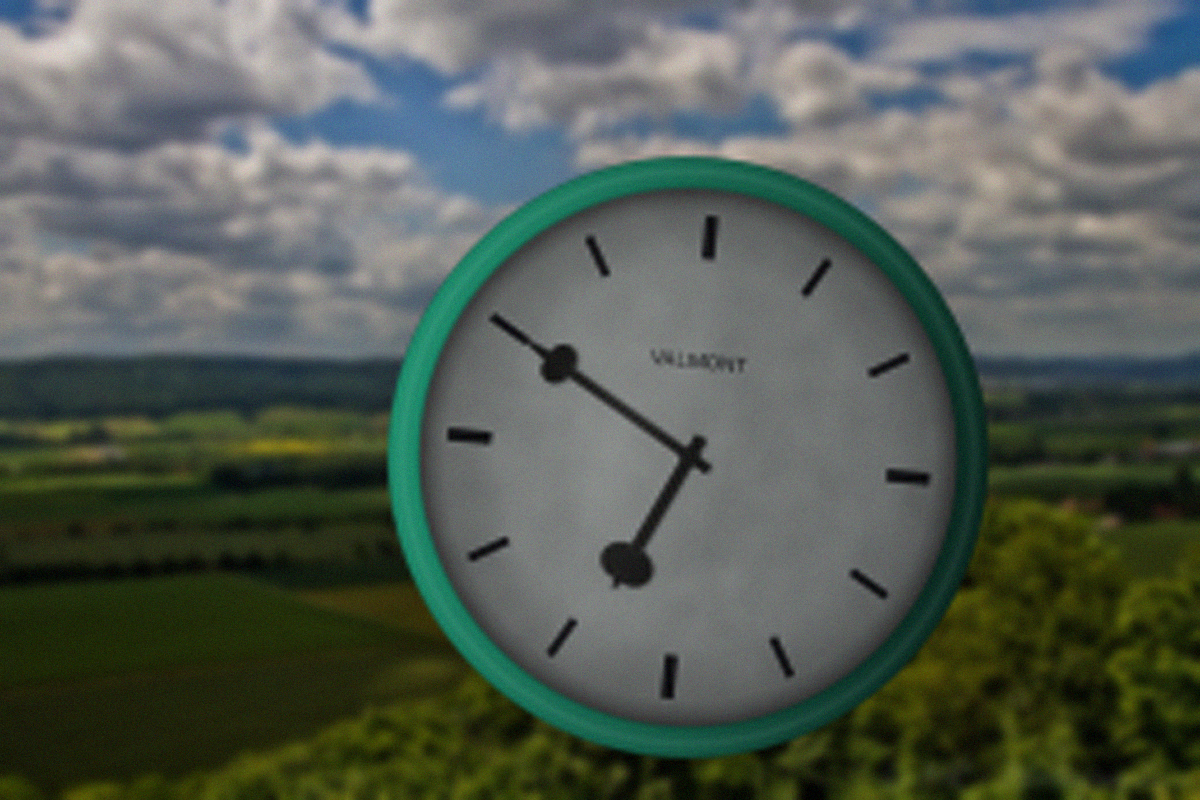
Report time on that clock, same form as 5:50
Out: 6:50
